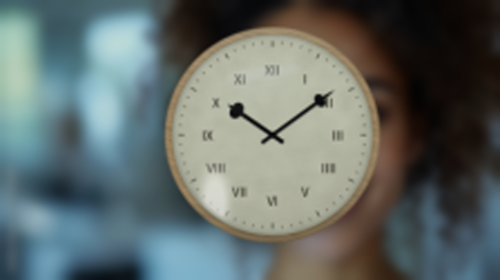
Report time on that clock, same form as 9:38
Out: 10:09
